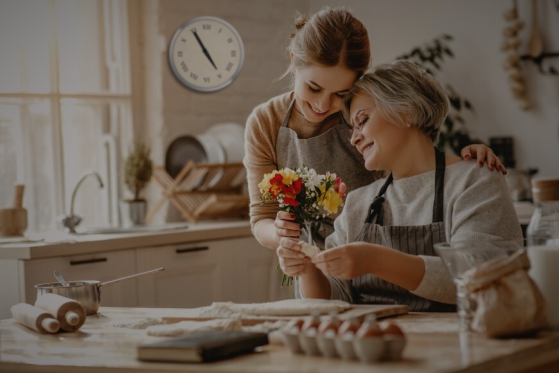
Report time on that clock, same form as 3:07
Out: 4:55
